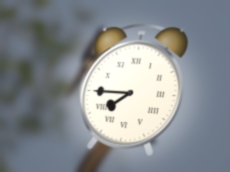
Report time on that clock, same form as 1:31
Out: 7:45
